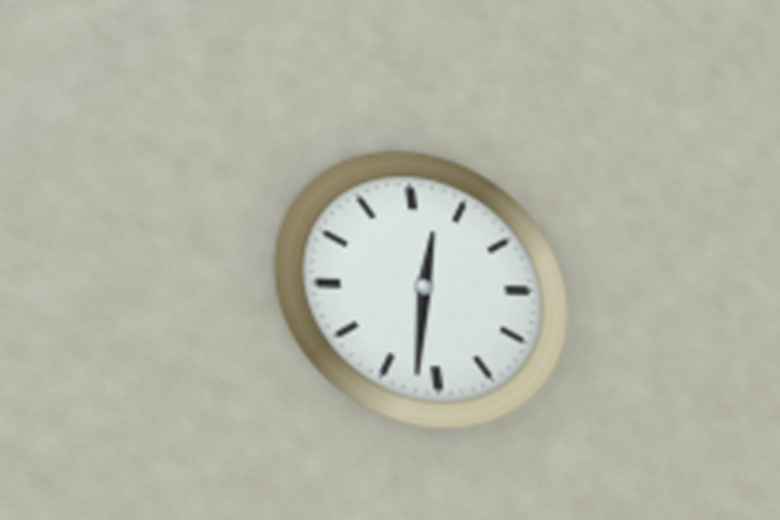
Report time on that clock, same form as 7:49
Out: 12:32
